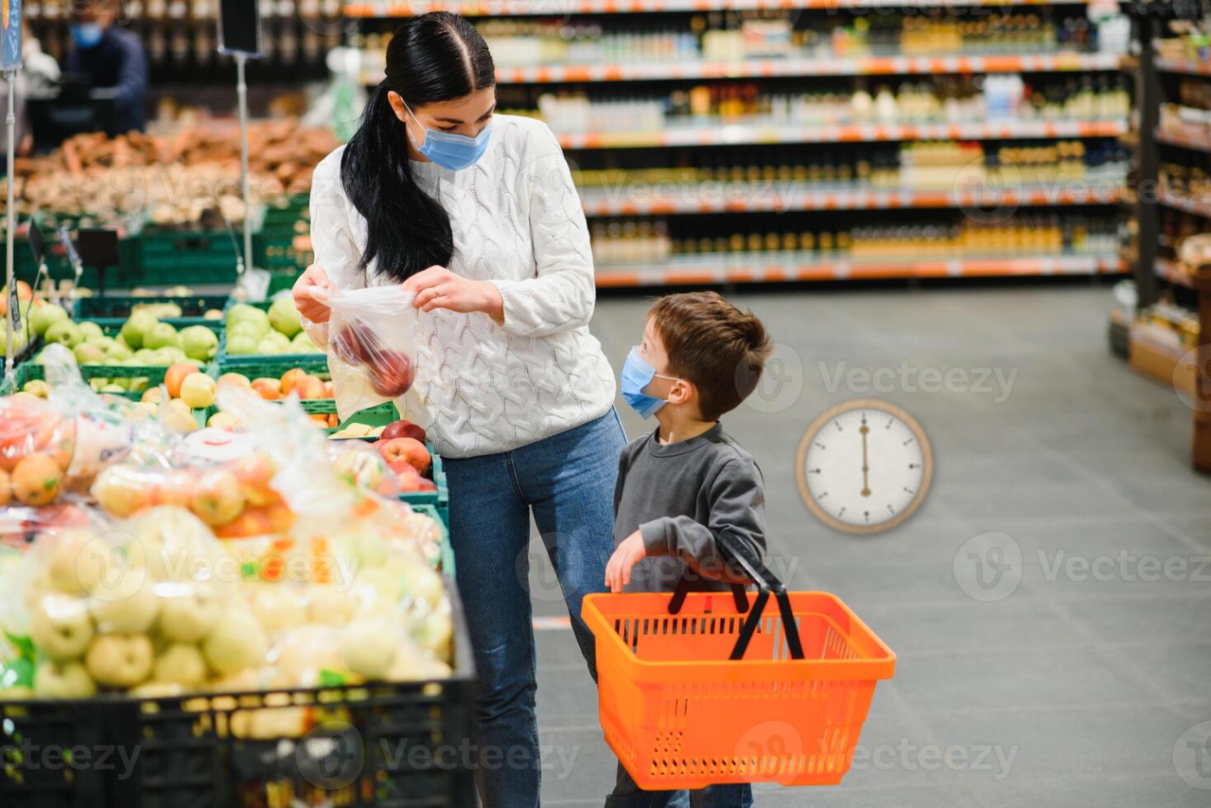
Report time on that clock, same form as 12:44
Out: 6:00
